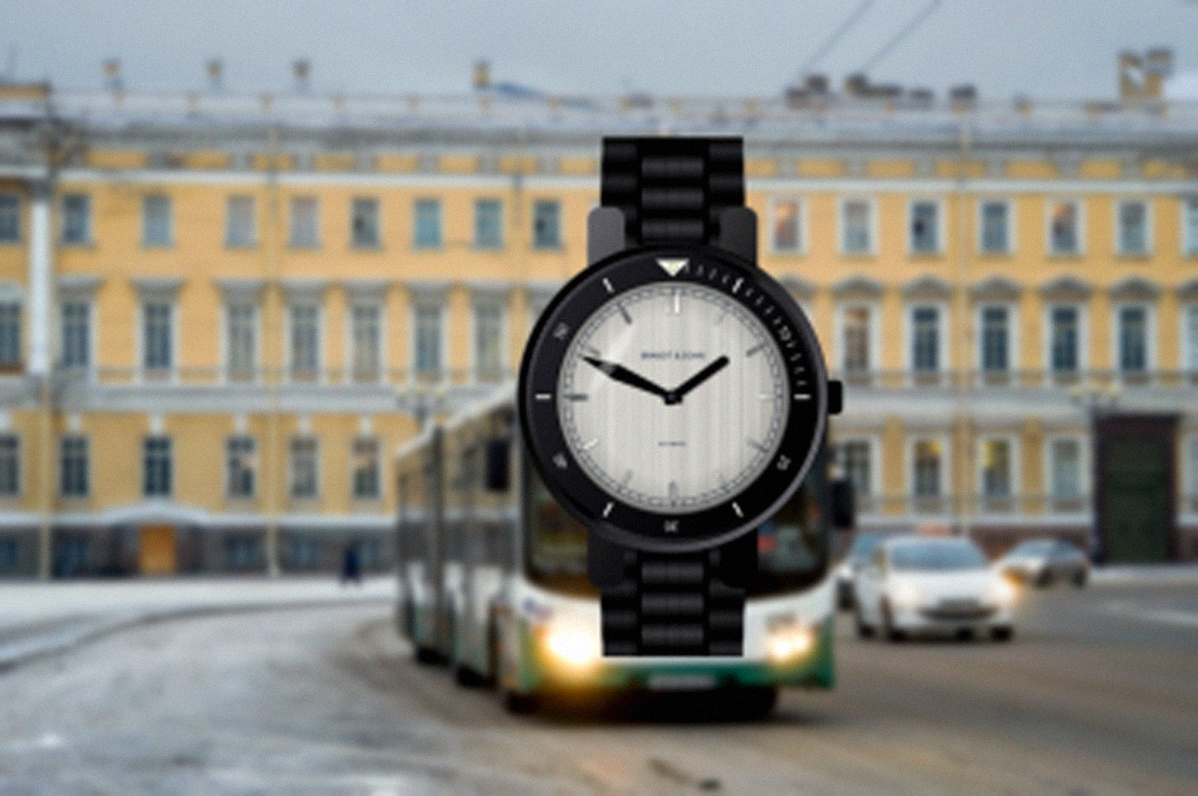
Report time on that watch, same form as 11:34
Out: 1:49
